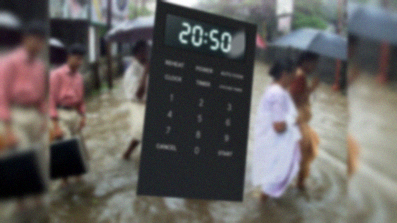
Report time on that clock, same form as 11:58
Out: 20:50
